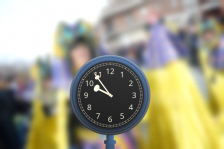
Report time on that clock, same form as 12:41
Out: 9:54
